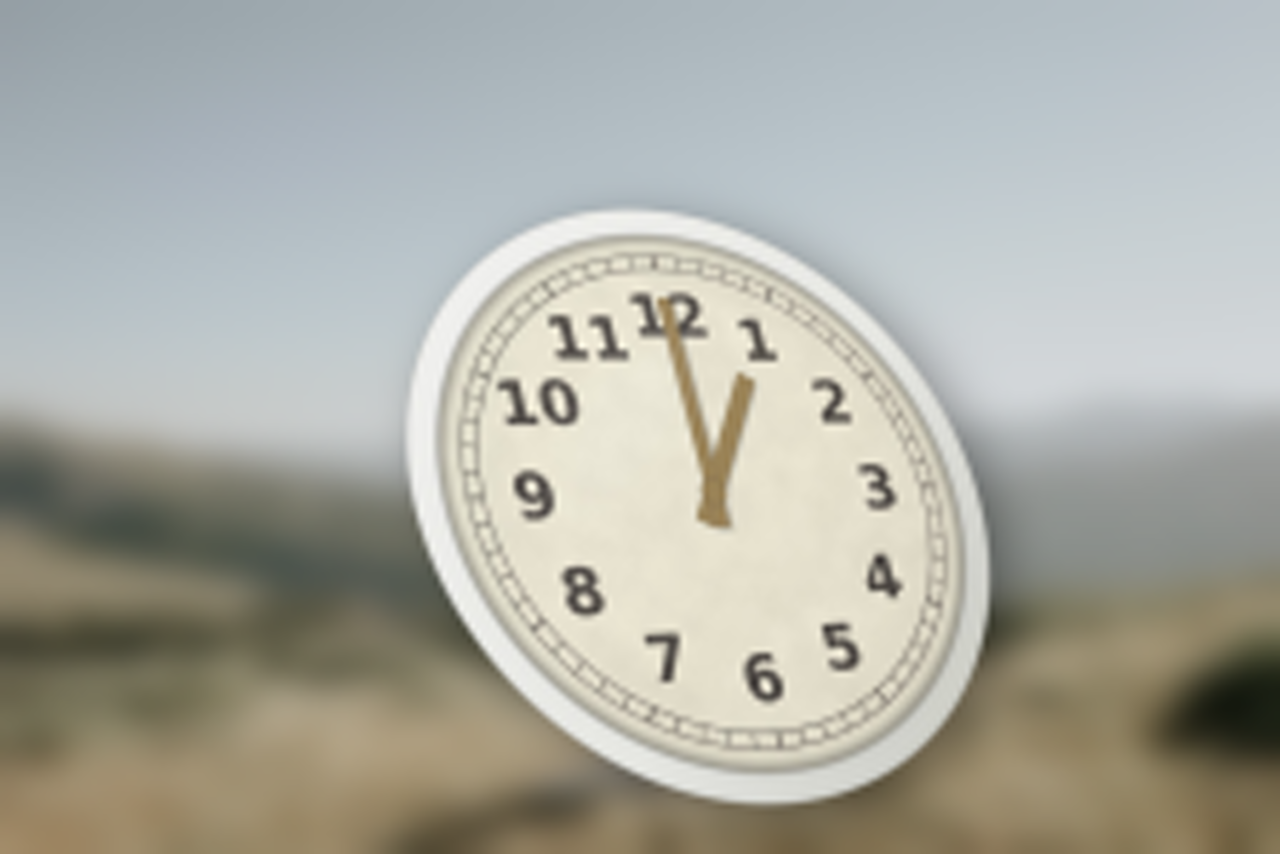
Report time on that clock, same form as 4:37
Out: 1:00
